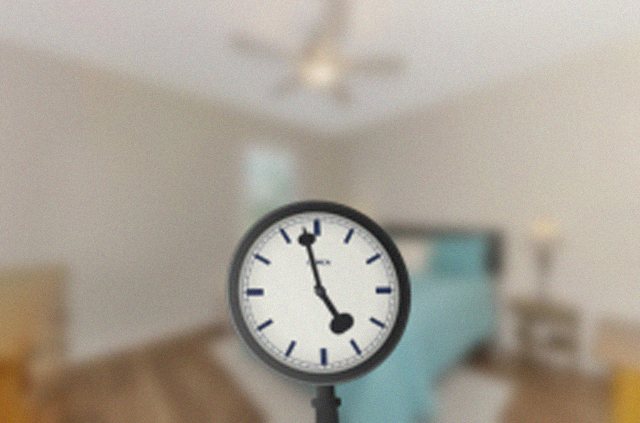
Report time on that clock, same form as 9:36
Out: 4:58
